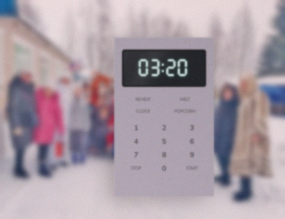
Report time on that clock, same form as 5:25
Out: 3:20
